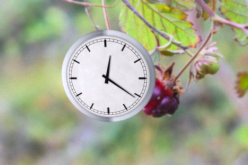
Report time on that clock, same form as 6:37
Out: 12:21
